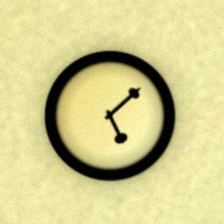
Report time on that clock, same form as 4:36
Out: 5:08
